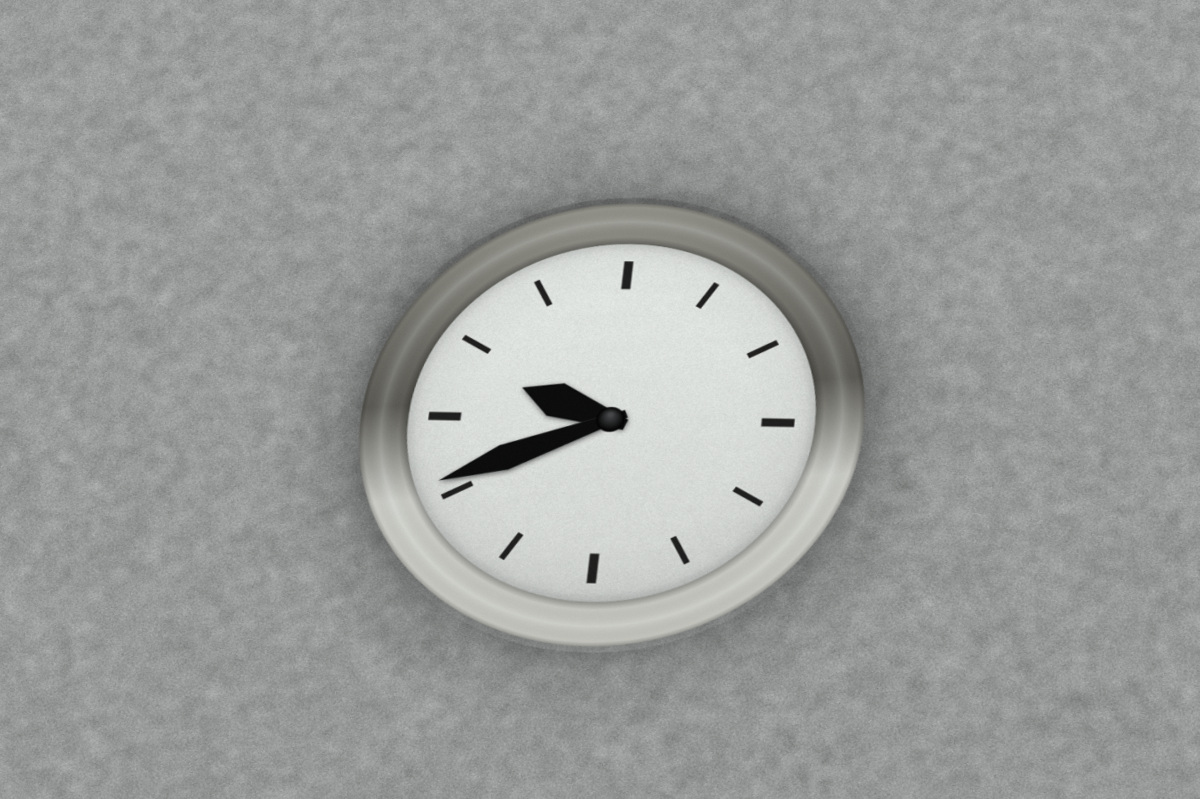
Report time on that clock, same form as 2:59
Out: 9:41
